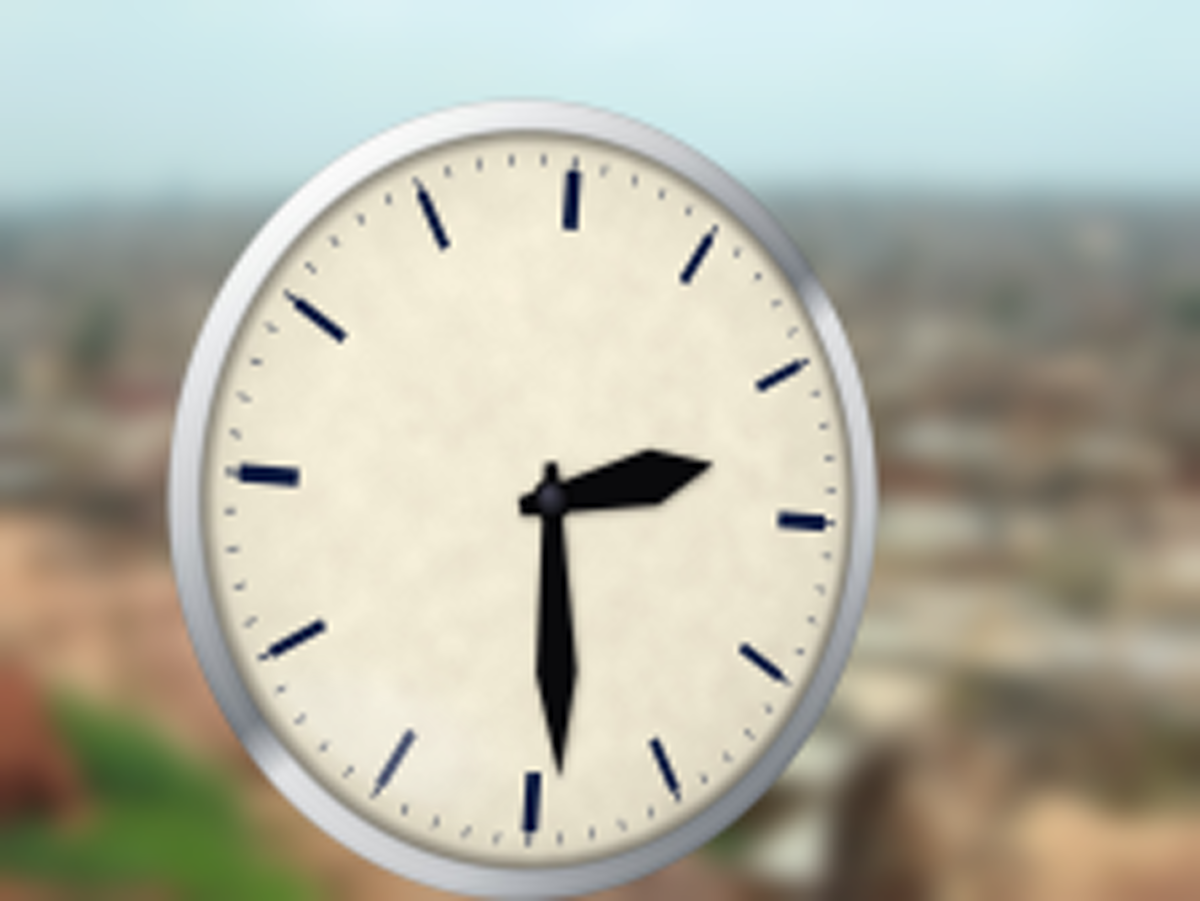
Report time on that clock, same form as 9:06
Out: 2:29
